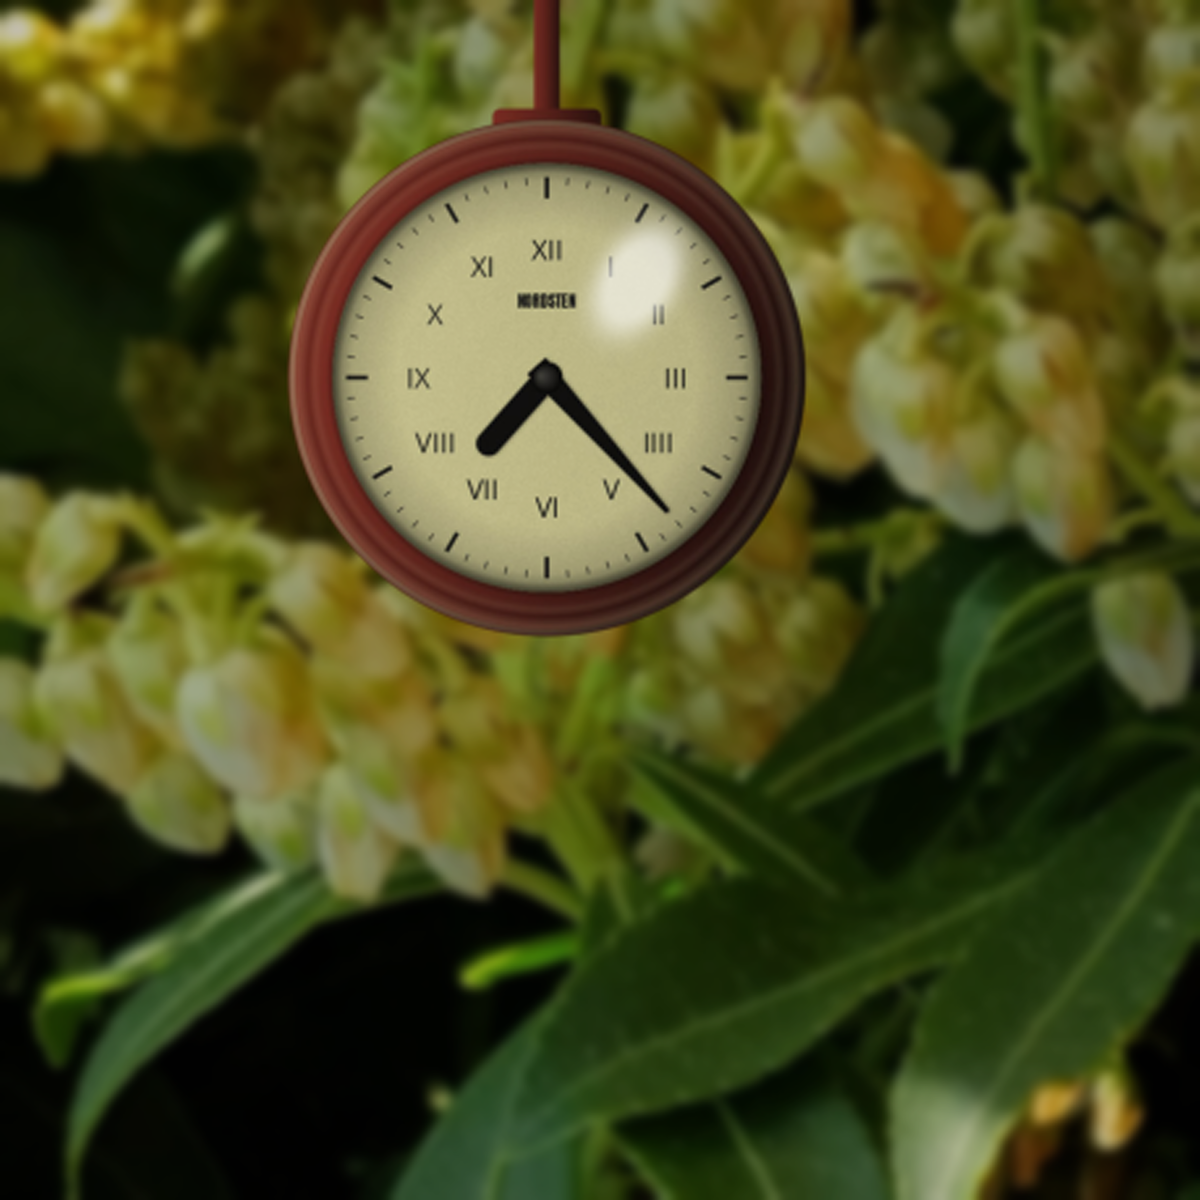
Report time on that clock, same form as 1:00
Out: 7:23
